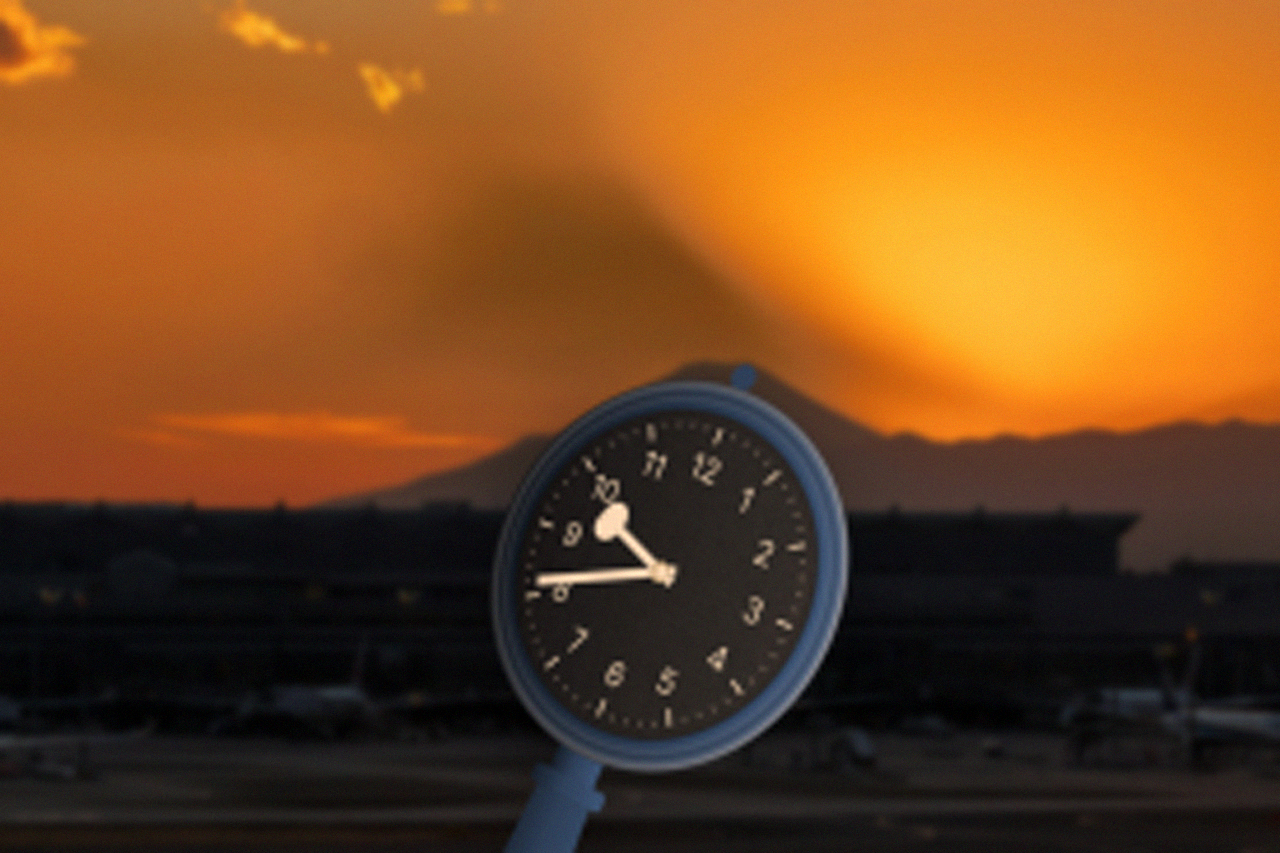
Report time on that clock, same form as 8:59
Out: 9:41
